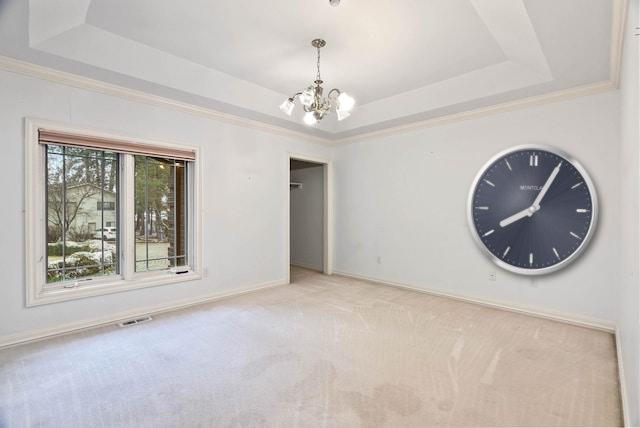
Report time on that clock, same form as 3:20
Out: 8:05
